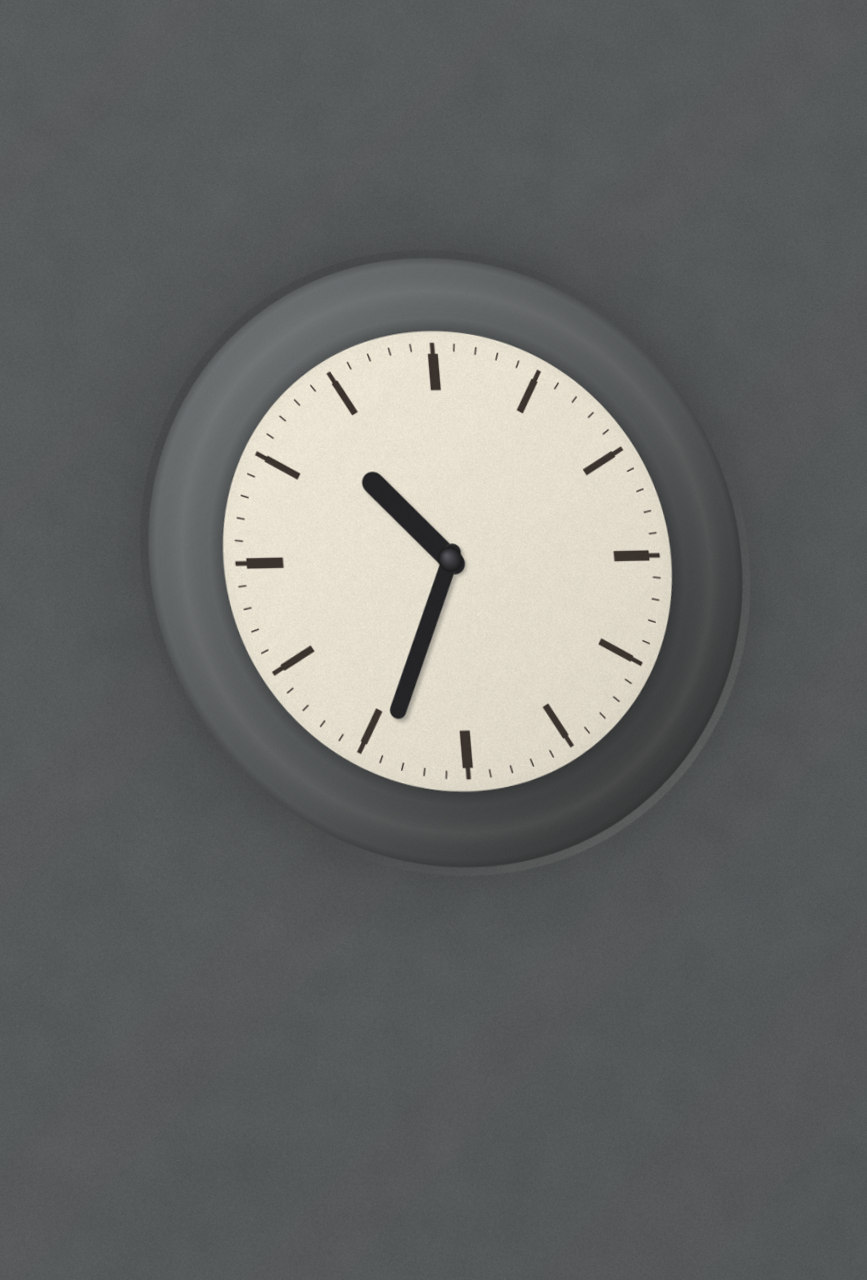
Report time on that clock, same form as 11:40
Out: 10:34
